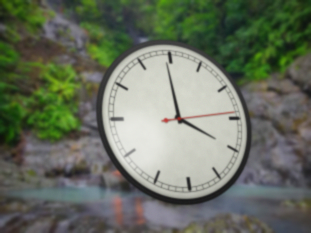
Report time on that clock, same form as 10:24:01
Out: 3:59:14
